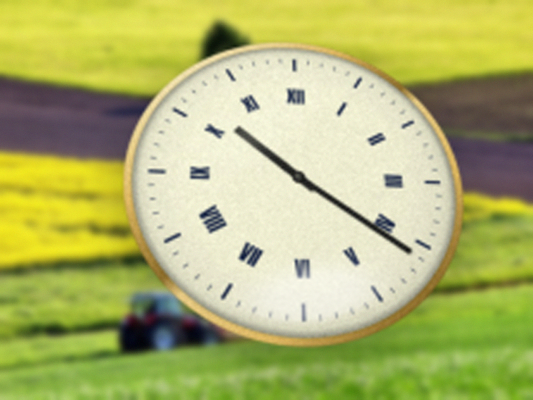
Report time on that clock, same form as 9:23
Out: 10:21
